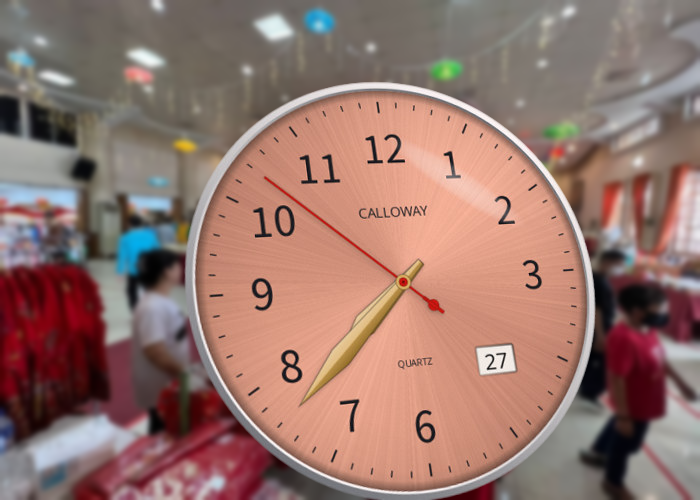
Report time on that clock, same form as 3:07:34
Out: 7:37:52
